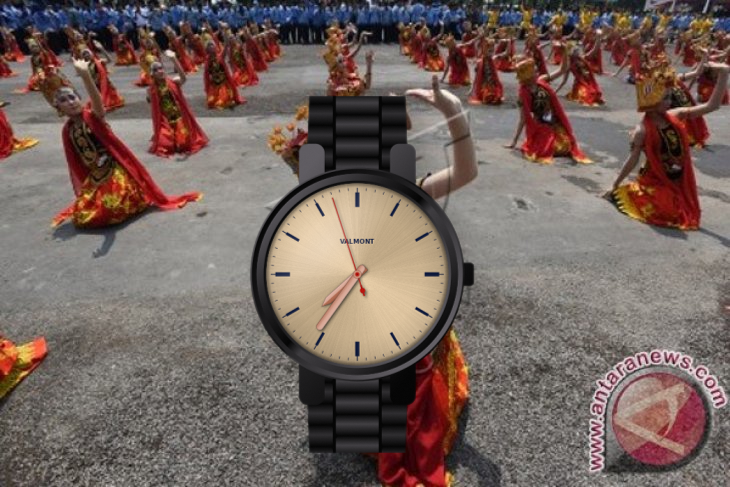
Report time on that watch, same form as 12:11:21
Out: 7:35:57
